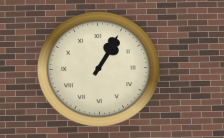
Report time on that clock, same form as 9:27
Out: 1:05
